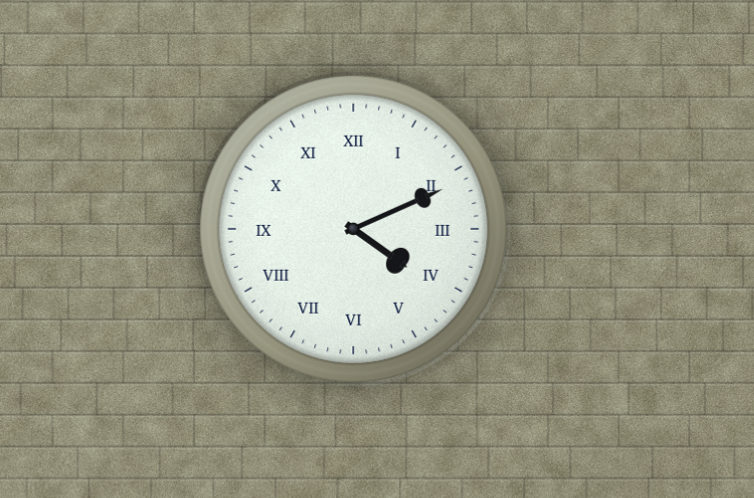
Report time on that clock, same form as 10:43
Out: 4:11
